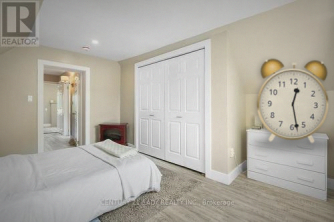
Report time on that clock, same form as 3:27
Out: 12:28
